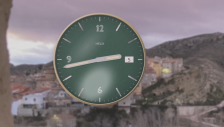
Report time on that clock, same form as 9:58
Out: 2:43
